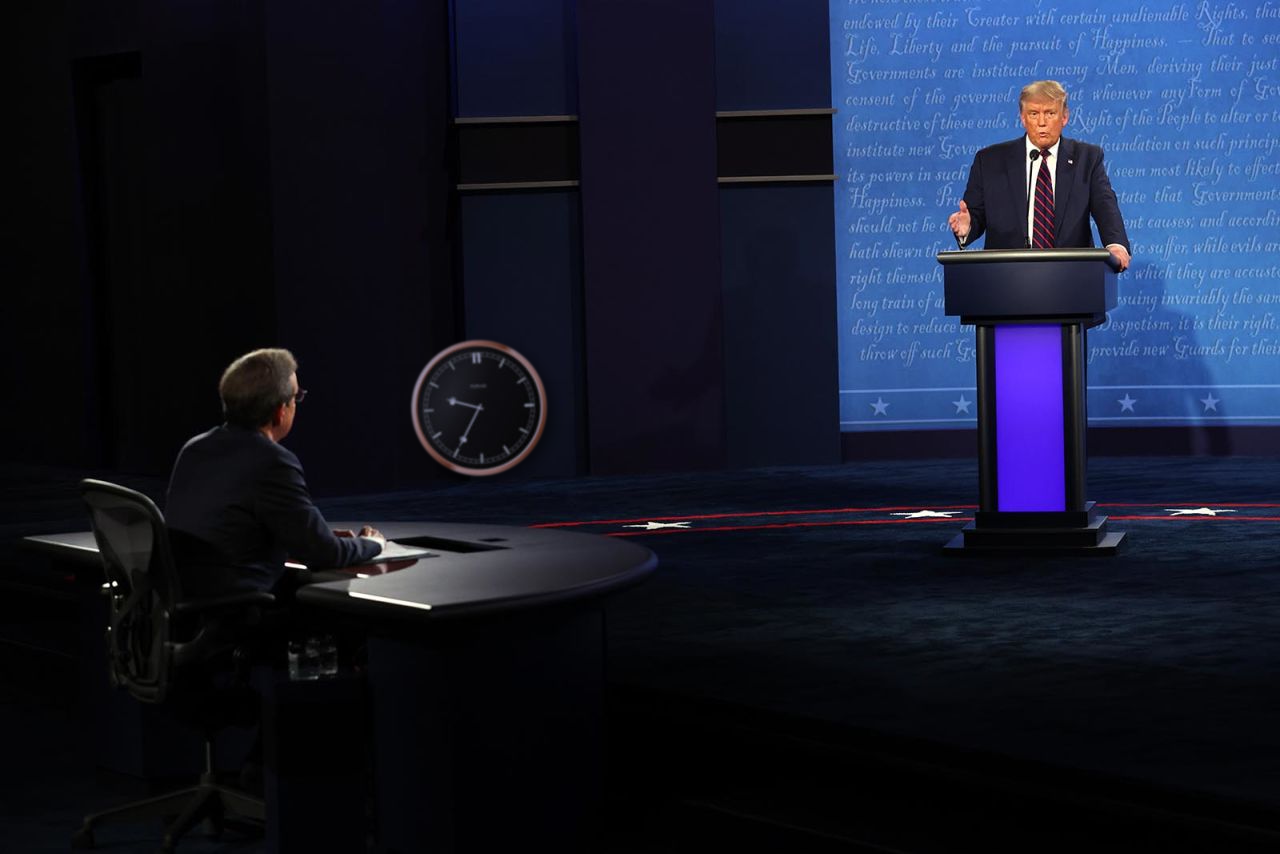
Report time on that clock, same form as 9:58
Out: 9:35
